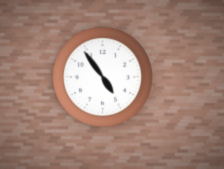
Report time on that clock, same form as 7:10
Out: 4:54
